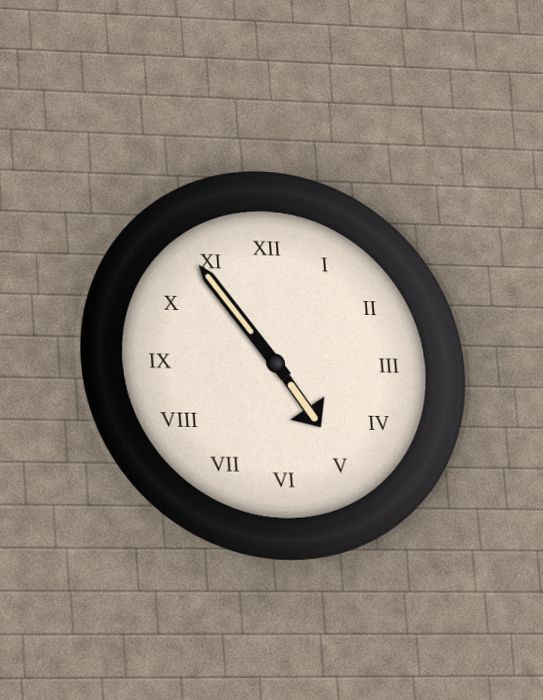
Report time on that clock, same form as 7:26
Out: 4:54
